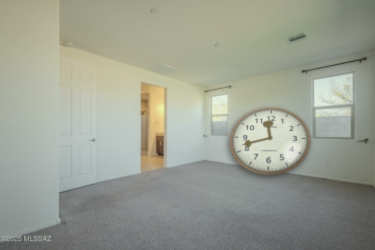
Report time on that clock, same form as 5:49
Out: 11:42
